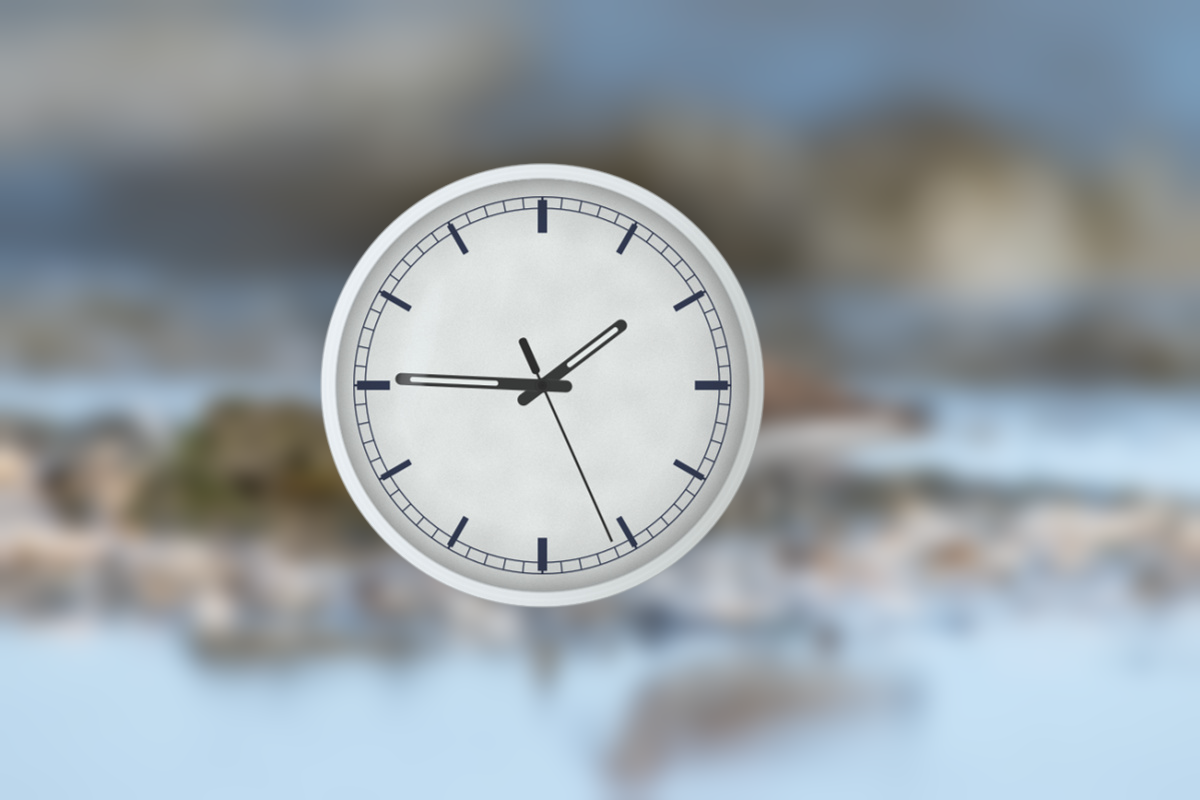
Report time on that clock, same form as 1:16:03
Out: 1:45:26
